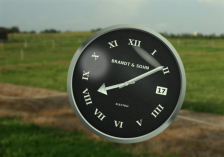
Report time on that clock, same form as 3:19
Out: 8:09
